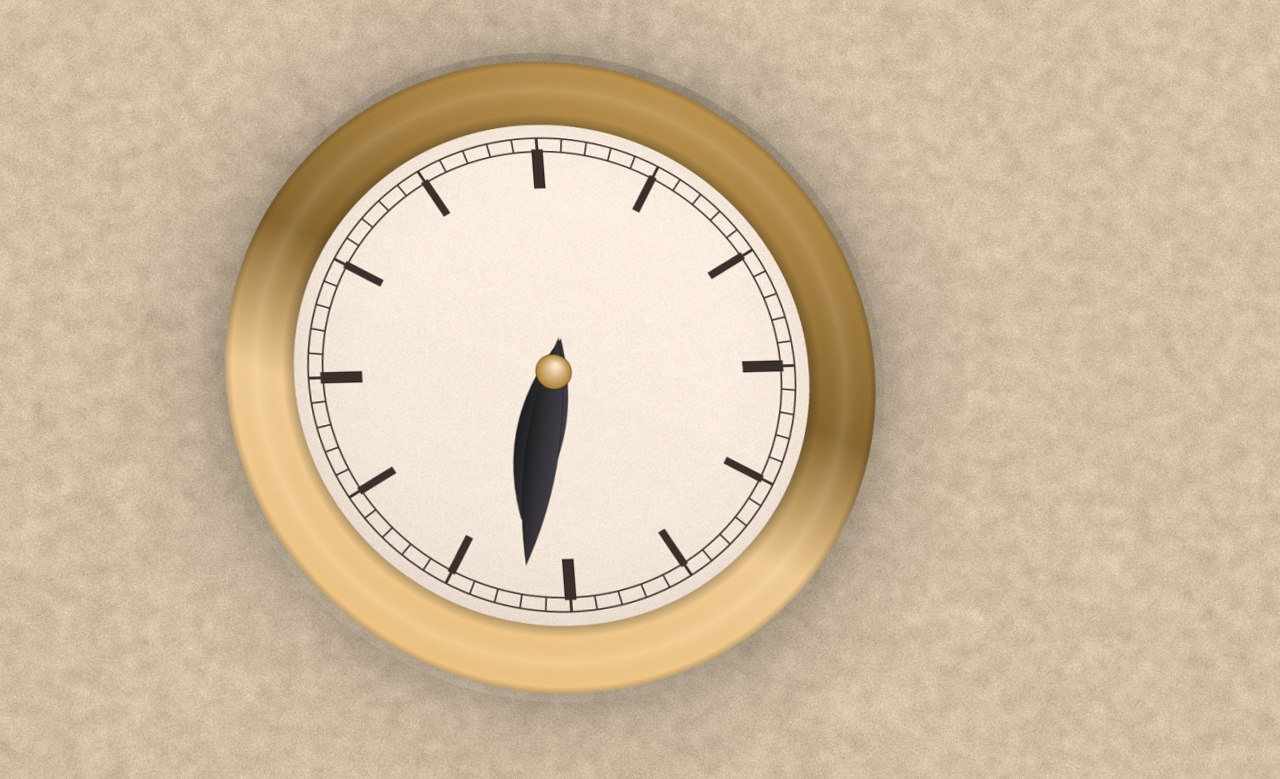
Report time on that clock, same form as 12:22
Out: 6:32
